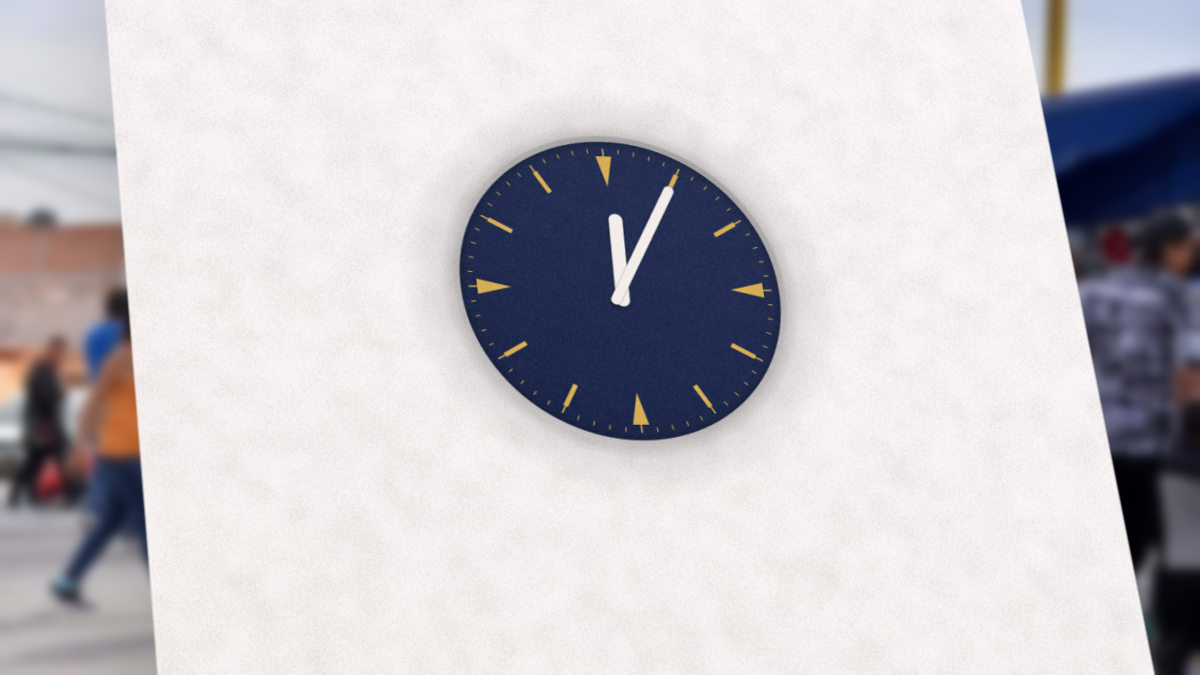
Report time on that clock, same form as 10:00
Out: 12:05
